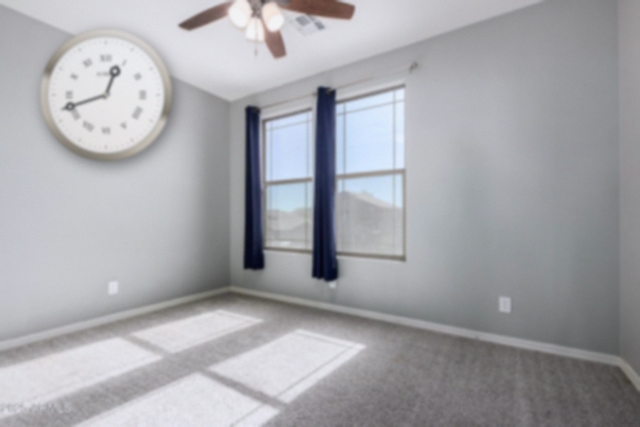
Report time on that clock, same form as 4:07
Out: 12:42
